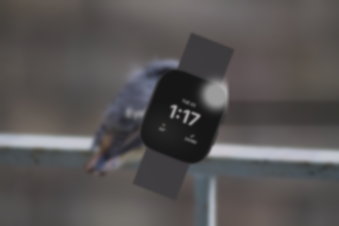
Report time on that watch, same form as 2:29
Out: 1:17
